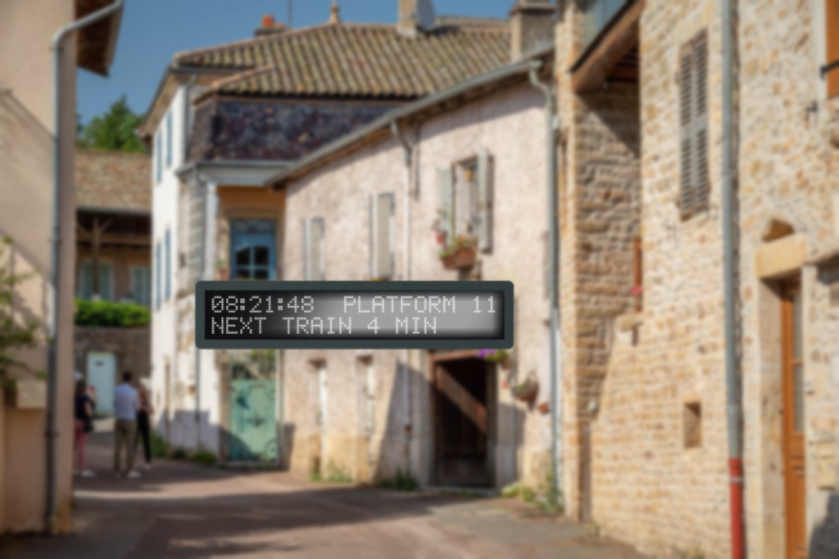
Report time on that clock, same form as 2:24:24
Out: 8:21:48
